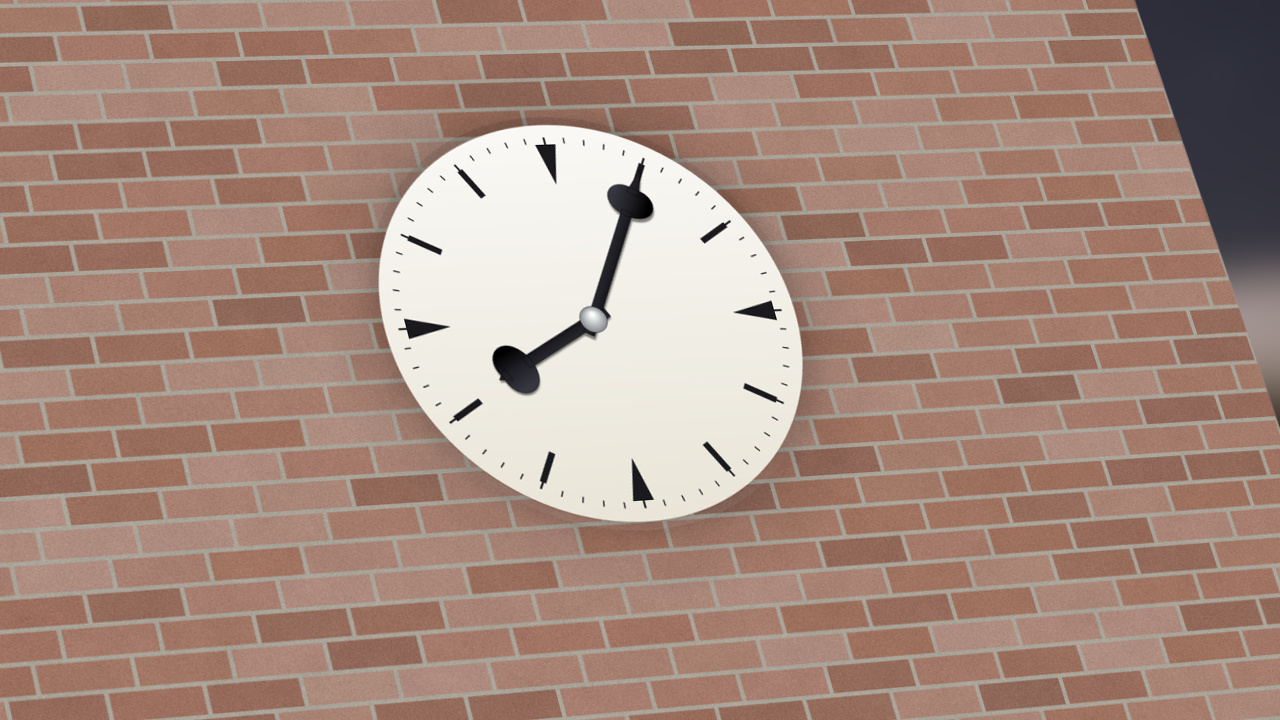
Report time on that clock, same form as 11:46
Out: 8:05
